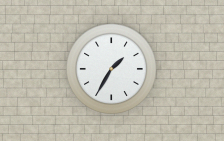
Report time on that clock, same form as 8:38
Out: 1:35
